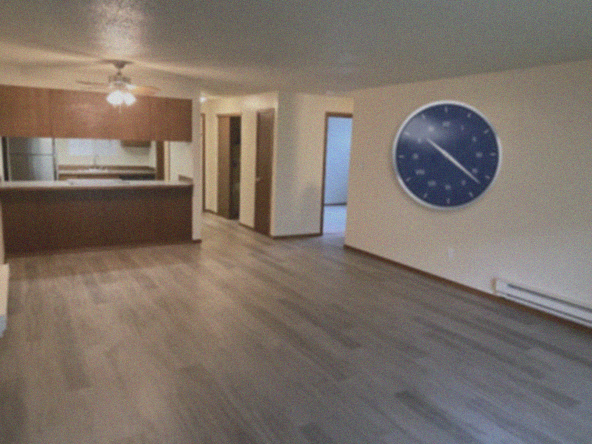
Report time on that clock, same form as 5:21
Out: 10:22
